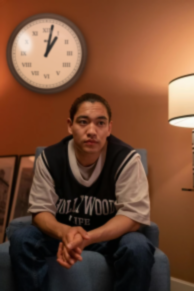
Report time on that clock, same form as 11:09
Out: 1:02
